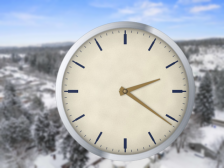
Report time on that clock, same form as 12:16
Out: 2:21
